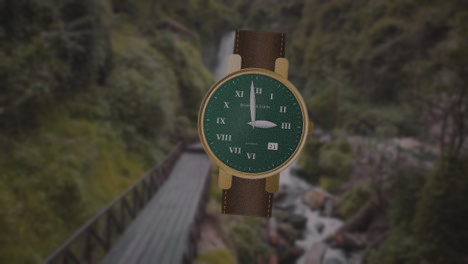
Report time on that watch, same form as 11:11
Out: 2:59
